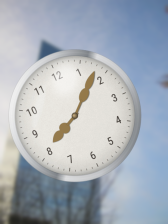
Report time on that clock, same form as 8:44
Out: 8:08
